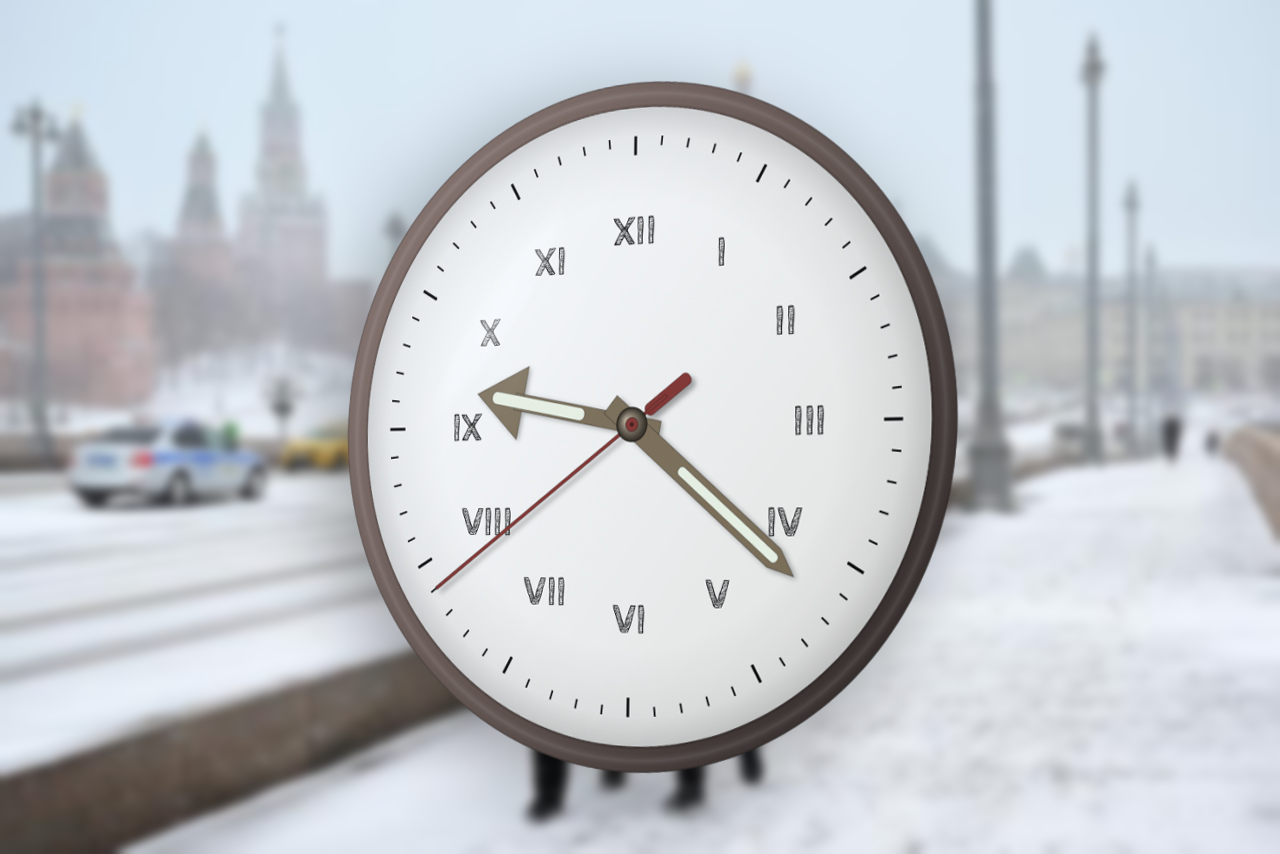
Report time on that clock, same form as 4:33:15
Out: 9:21:39
